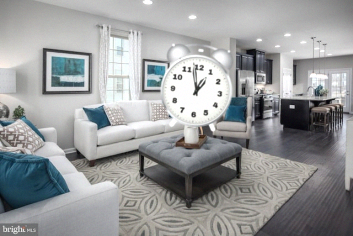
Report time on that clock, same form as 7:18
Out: 12:58
